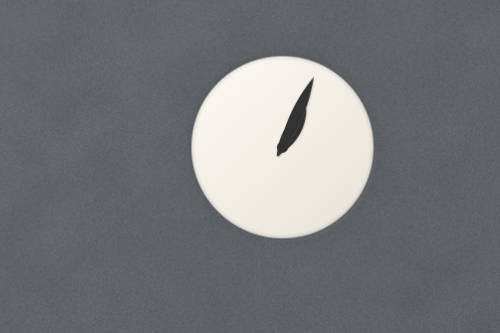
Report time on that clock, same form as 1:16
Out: 1:04
